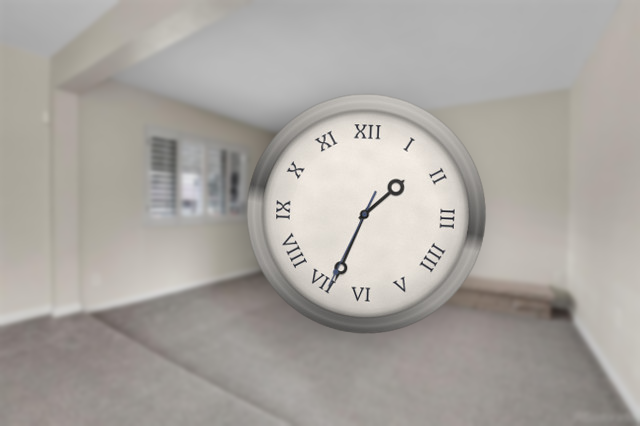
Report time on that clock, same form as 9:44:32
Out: 1:33:34
